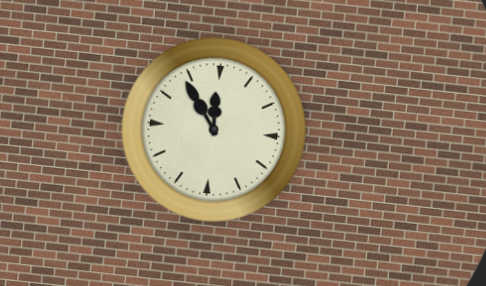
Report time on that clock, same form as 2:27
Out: 11:54
